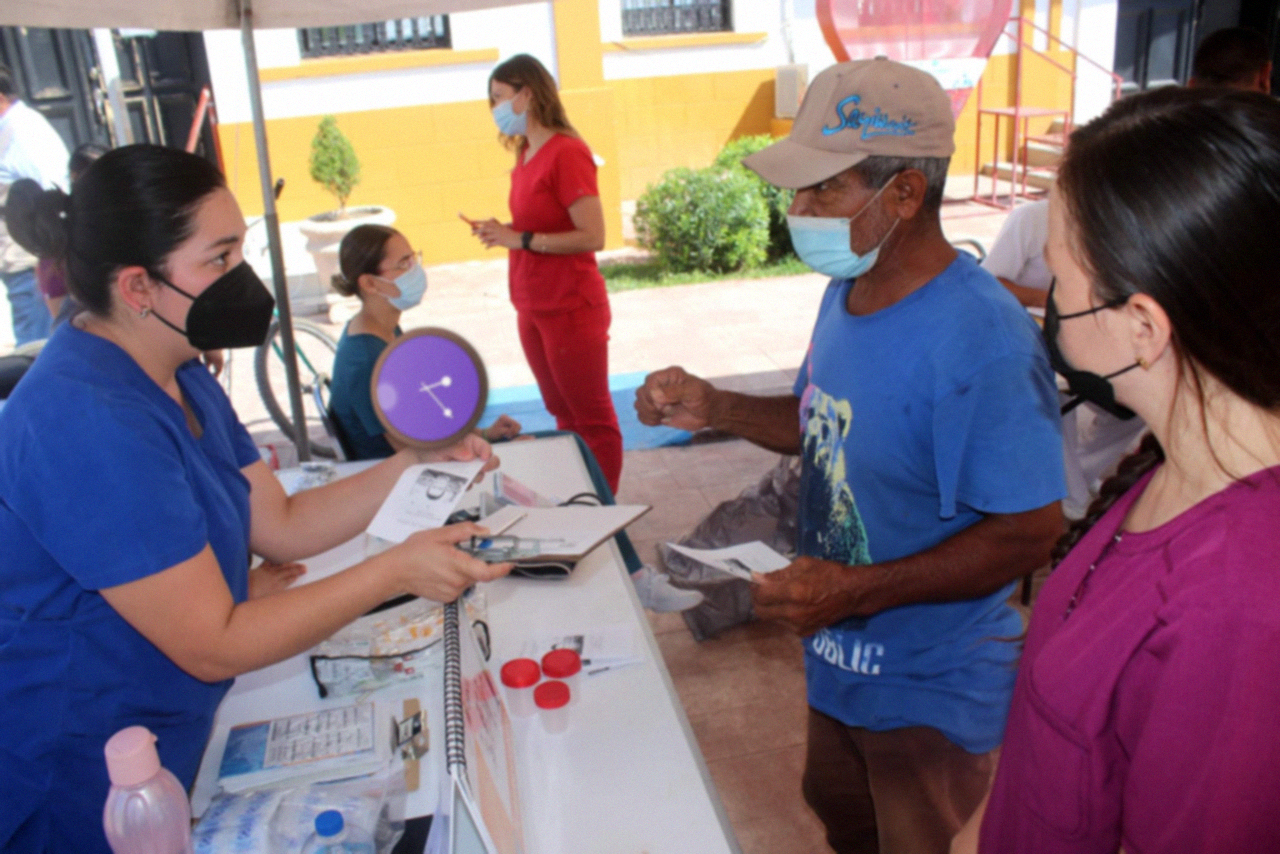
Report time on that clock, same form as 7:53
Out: 2:23
